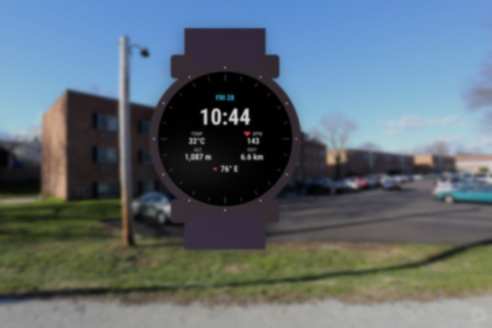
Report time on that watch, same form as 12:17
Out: 10:44
